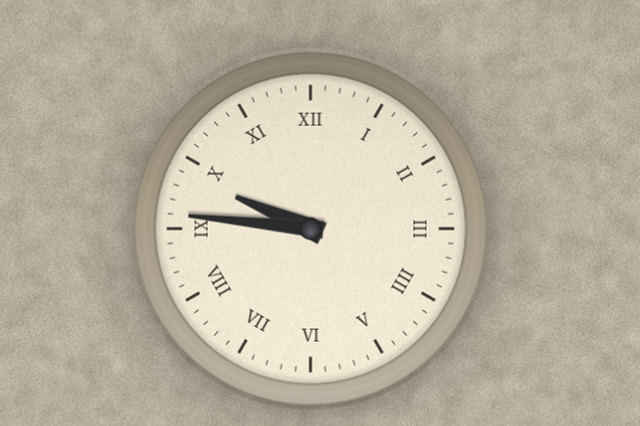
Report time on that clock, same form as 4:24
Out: 9:46
